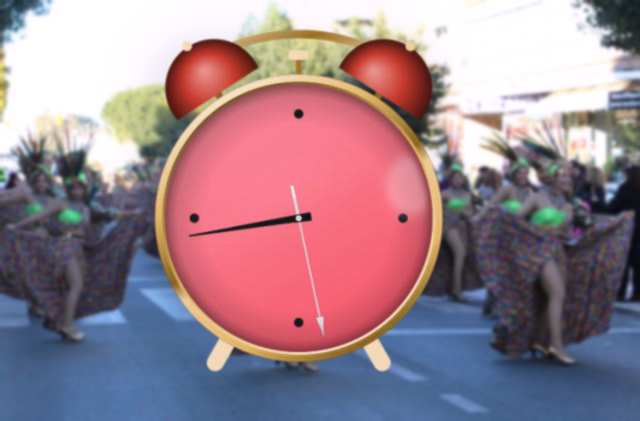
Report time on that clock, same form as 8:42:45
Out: 8:43:28
